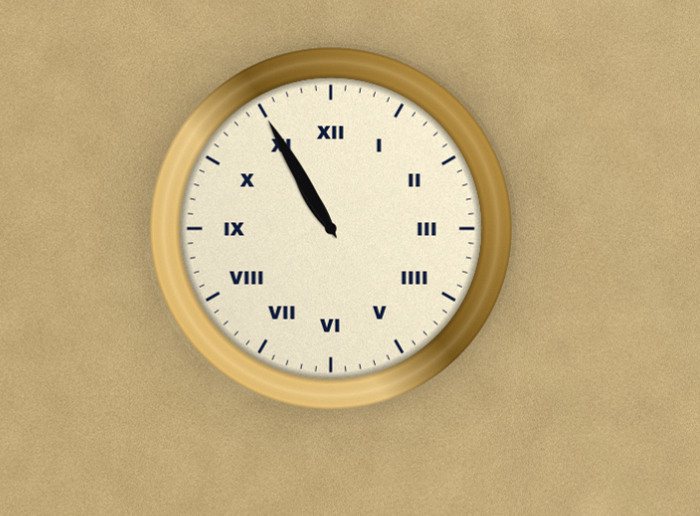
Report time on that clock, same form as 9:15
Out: 10:55
